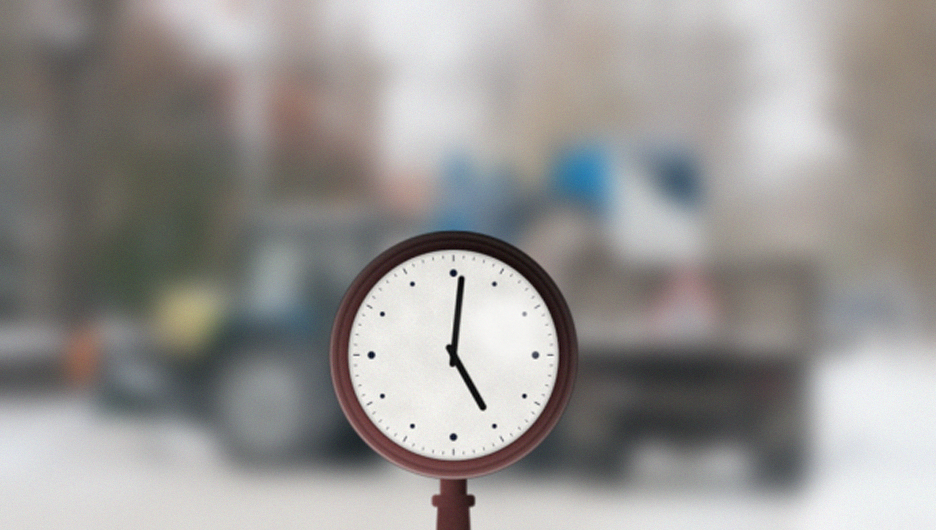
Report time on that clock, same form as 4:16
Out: 5:01
